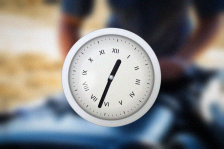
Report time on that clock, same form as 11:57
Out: 12:32
